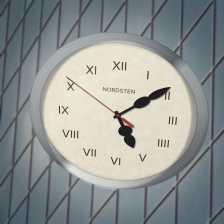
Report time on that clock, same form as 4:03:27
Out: 5:08:51
